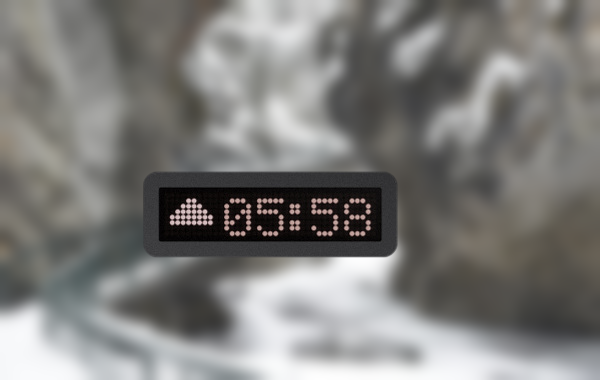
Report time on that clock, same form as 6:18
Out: 5:58
